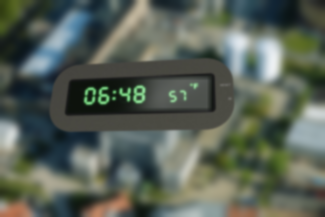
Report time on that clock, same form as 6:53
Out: 6:48
